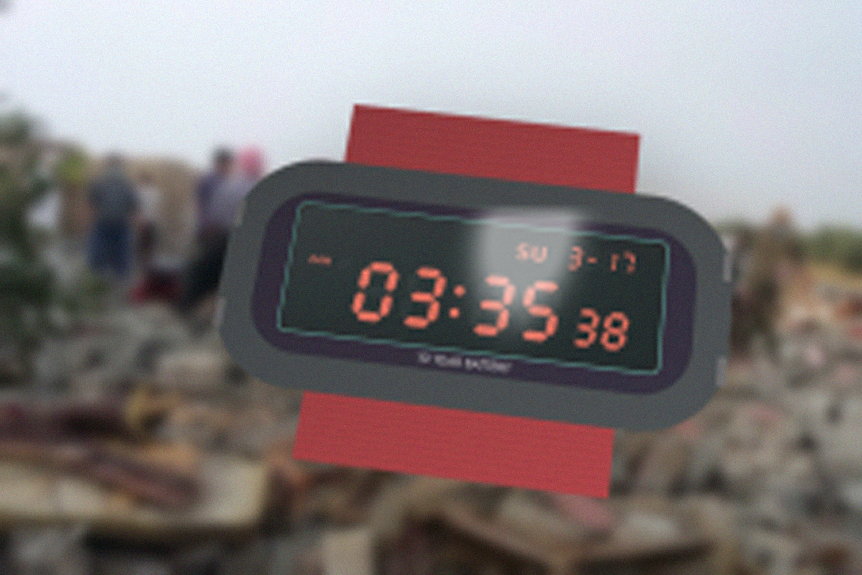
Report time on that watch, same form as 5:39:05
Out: 3:35:38
